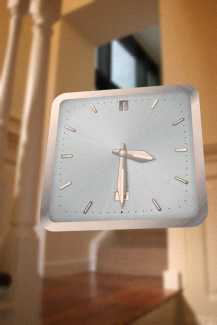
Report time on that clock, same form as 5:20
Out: 3:30
